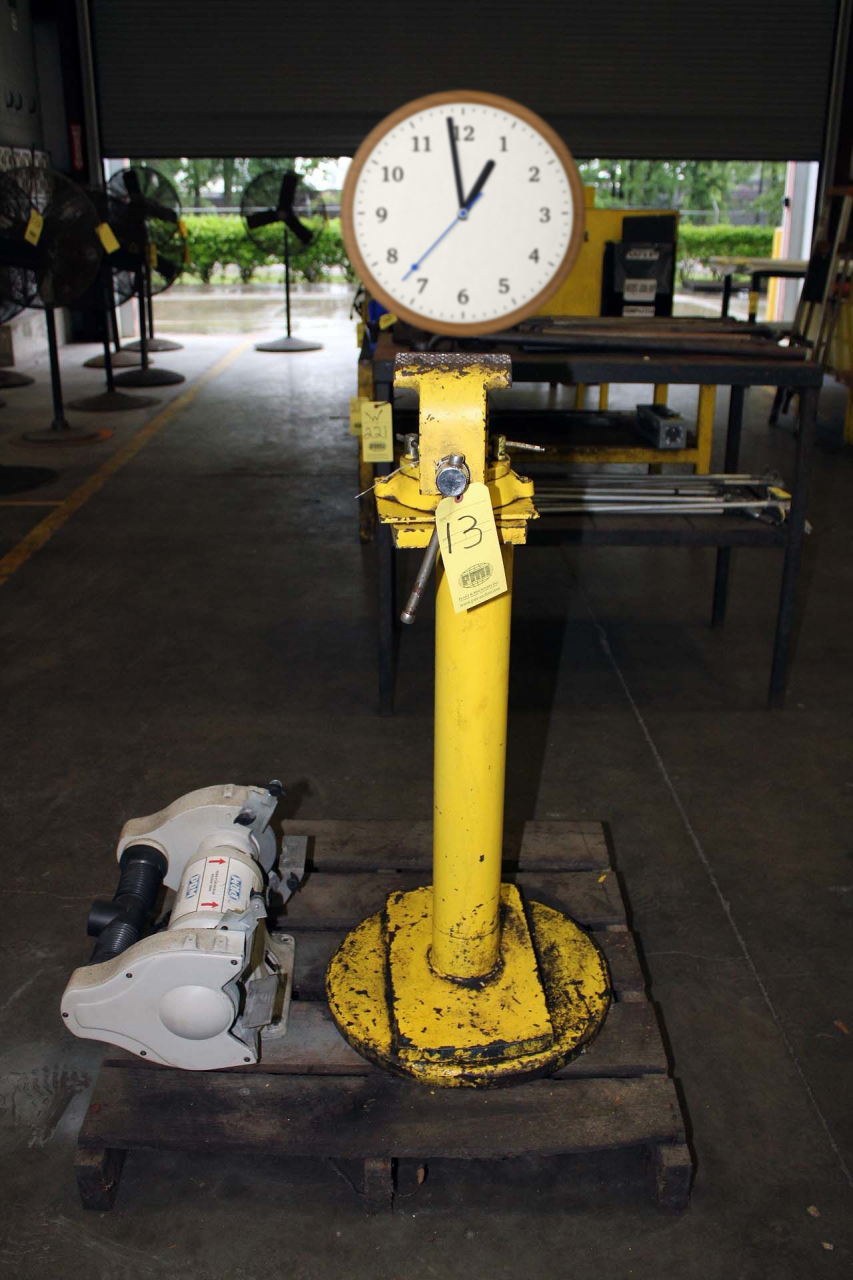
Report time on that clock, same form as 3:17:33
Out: 12:58:37
